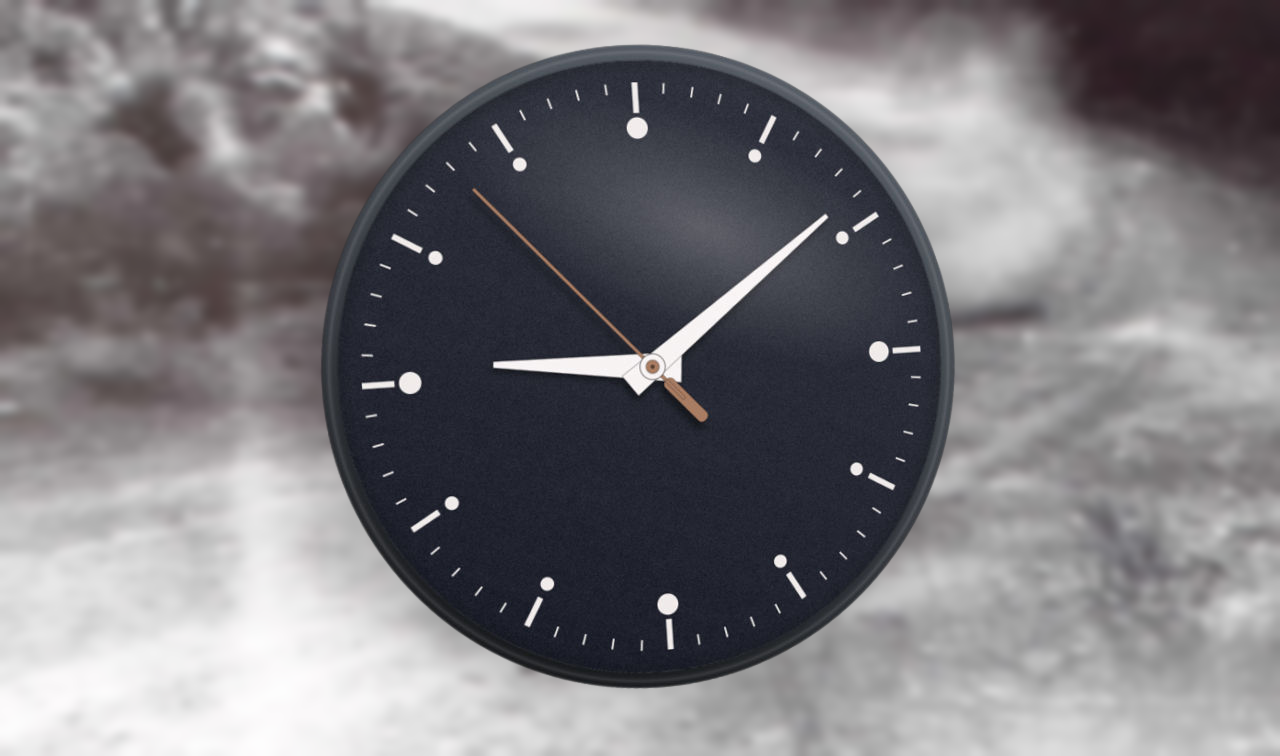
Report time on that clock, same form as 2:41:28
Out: 9:08:53
